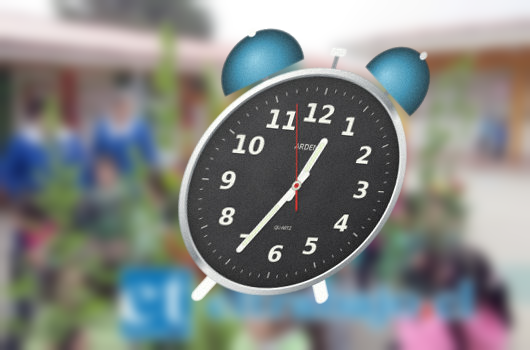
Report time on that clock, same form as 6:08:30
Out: 12:34:57
